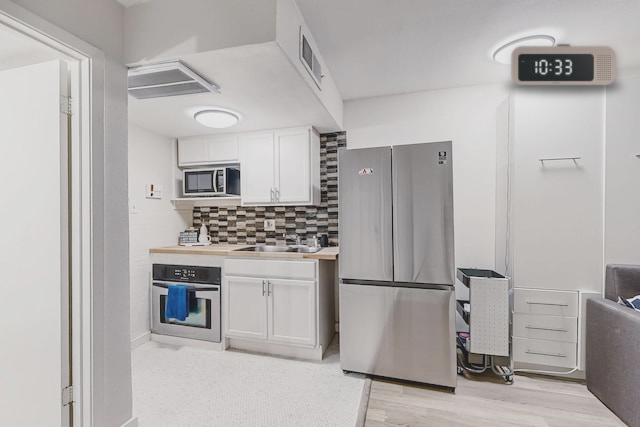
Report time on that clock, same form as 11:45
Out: 10:33
